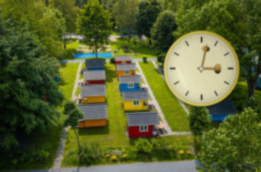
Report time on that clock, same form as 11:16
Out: 3:02
